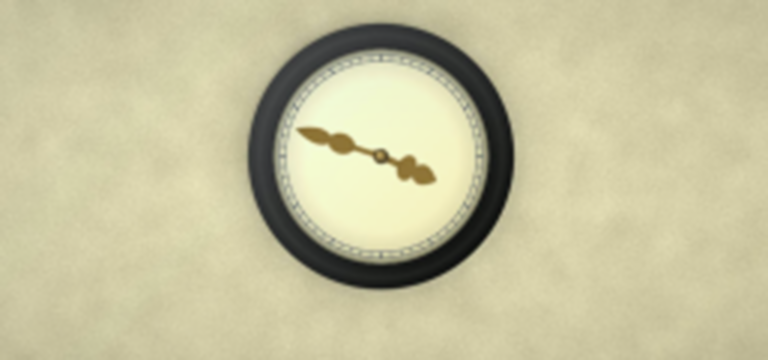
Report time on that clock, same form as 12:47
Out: 3:48
